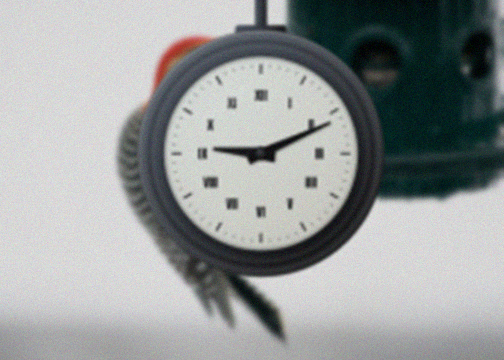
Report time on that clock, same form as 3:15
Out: 9:11
